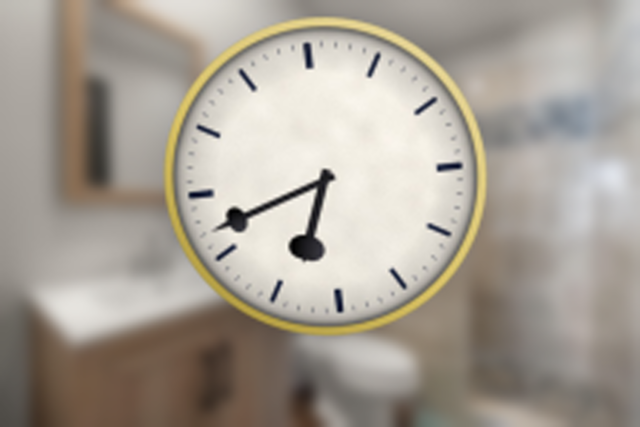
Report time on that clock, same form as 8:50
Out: 6:42
